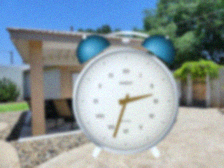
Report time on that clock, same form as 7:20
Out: 2:33
